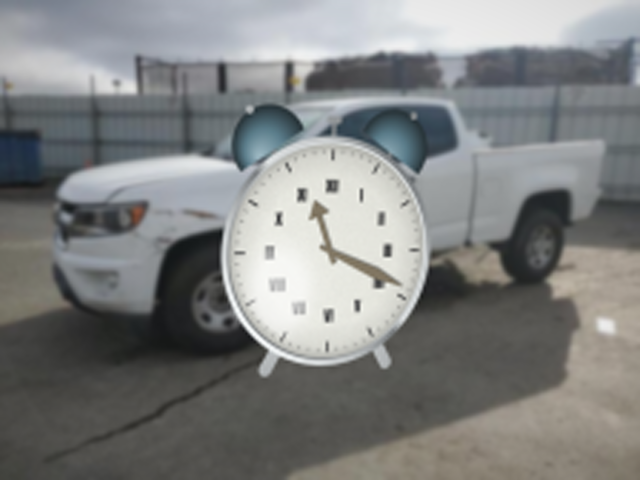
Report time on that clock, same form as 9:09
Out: 11:19
